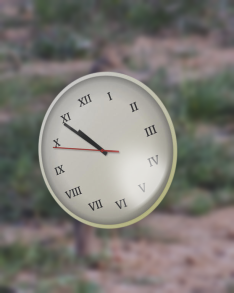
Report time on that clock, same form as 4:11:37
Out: 10:53:49
